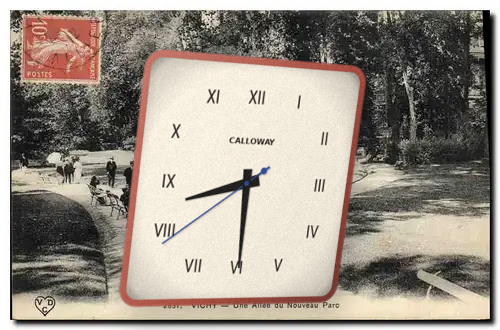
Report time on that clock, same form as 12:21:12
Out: 8:29:39
